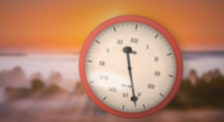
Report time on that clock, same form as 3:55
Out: 11:27
